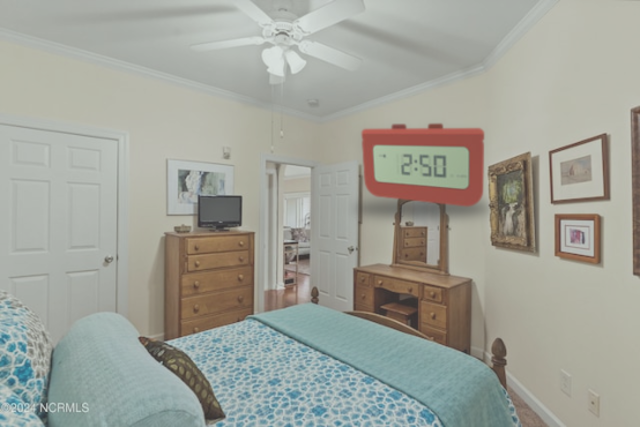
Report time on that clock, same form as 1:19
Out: 2:50
